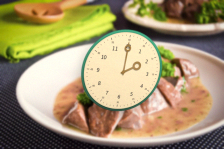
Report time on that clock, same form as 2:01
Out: 2:00
